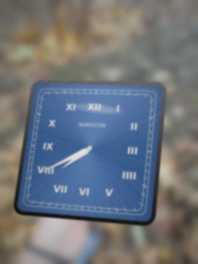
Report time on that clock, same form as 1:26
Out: 7:40
